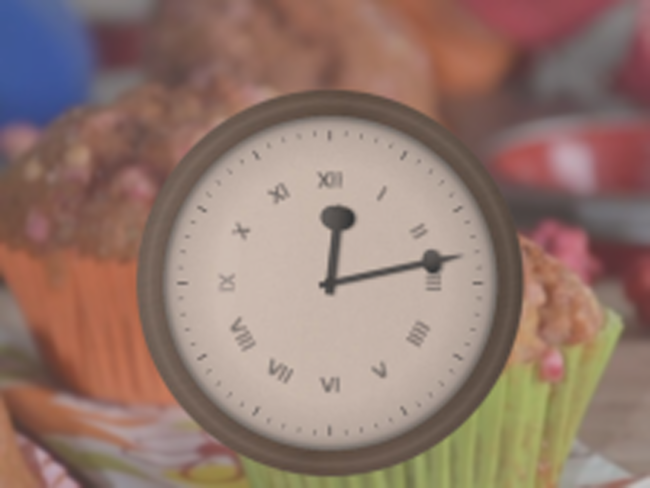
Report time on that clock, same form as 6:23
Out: 12:13
